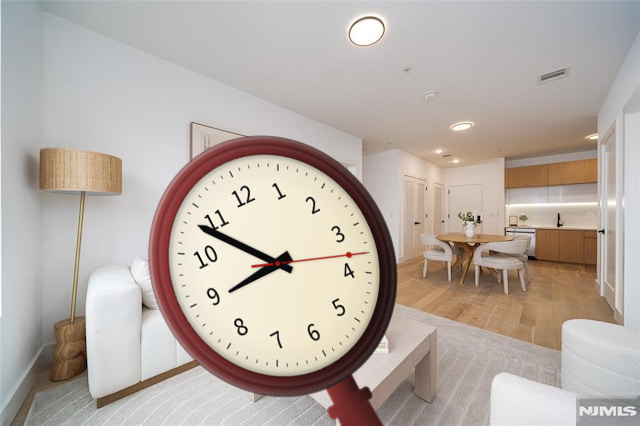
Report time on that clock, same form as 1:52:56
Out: 8:53:18
